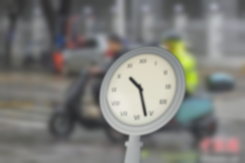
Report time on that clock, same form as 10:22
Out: 10:27
